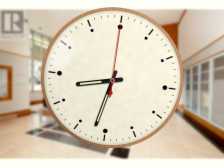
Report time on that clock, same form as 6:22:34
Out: 8:32:00
